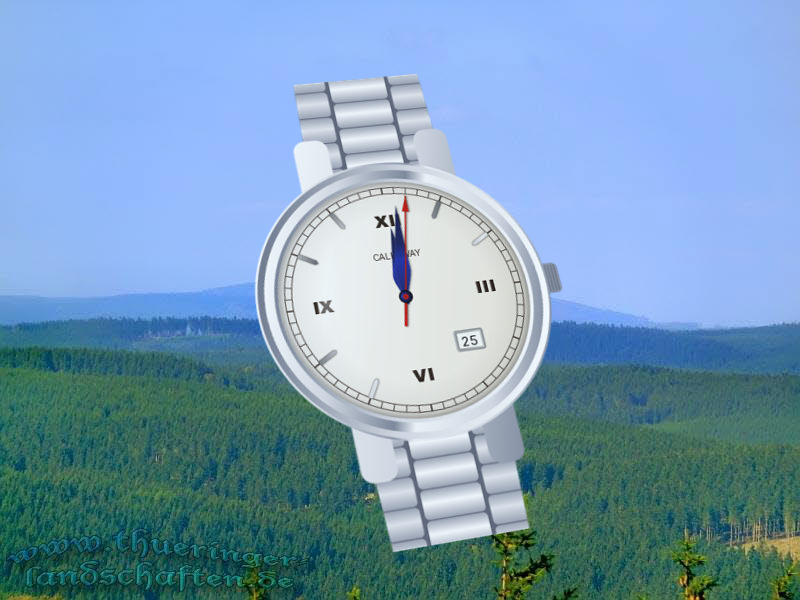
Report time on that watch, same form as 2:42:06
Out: 12:01:02
